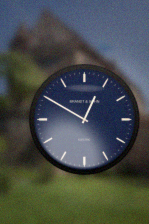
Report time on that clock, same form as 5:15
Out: 12:50
